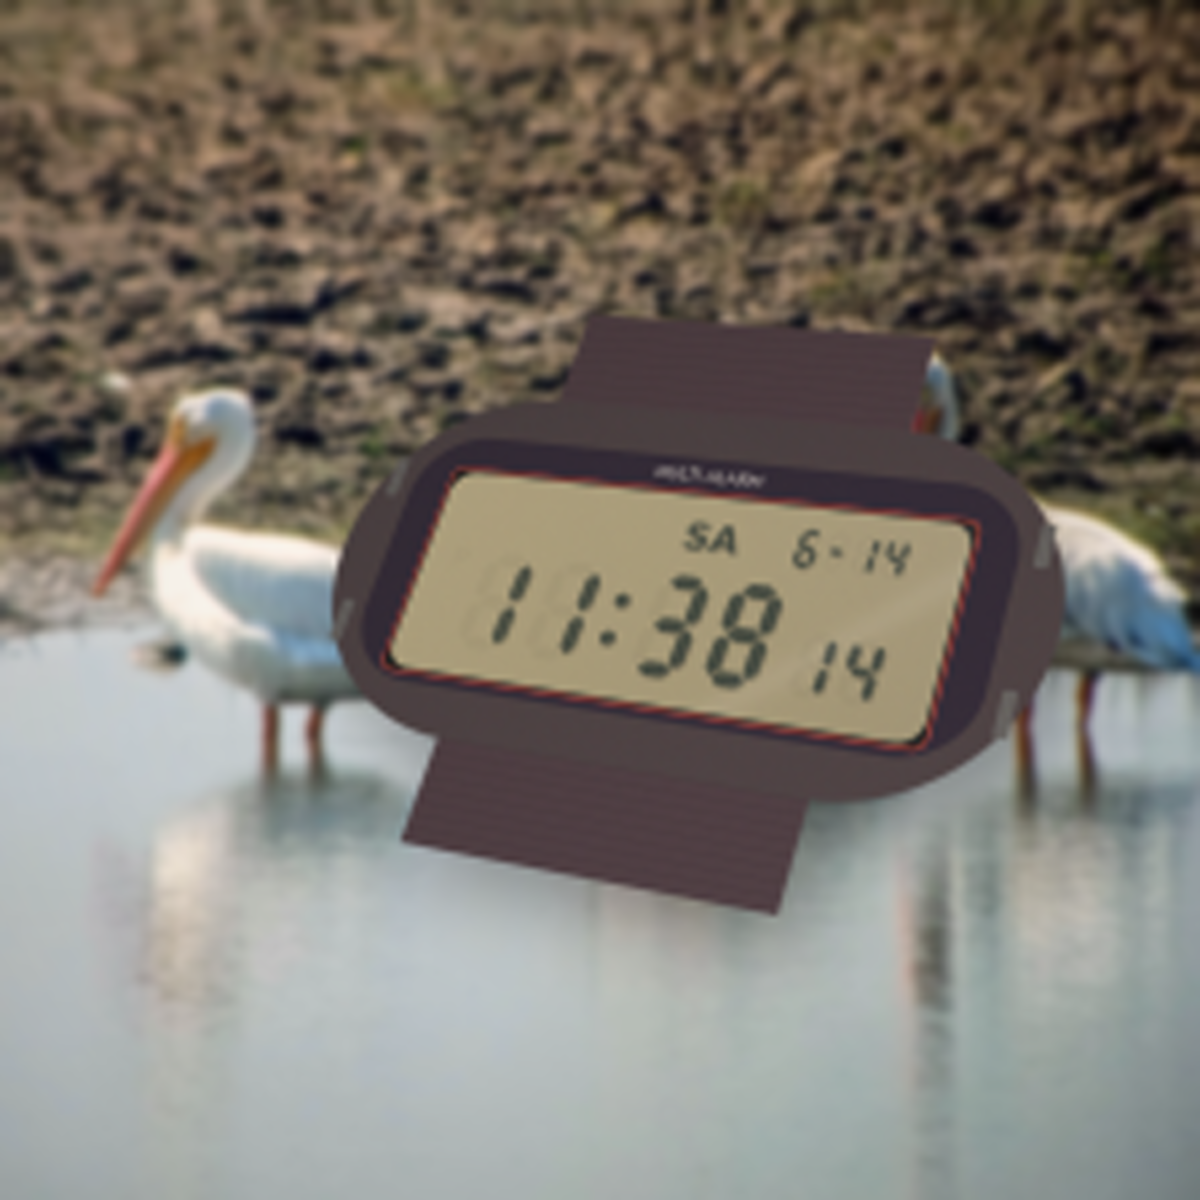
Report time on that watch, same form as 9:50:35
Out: 11:38:14
